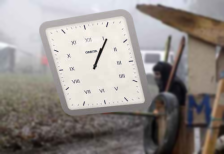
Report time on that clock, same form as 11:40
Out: 1:06
